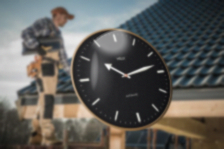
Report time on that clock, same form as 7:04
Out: 10:13
